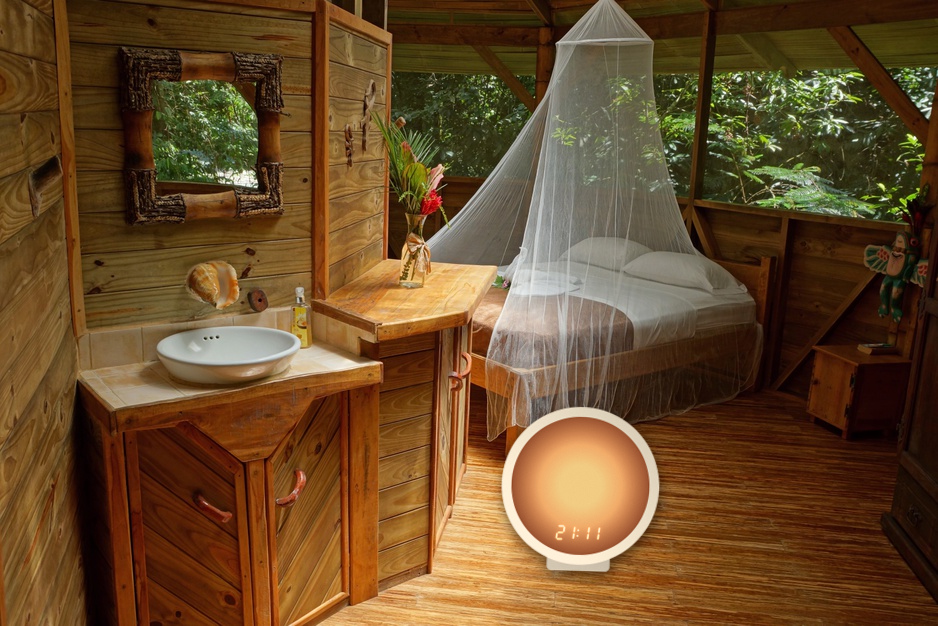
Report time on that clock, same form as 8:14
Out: 21:11
